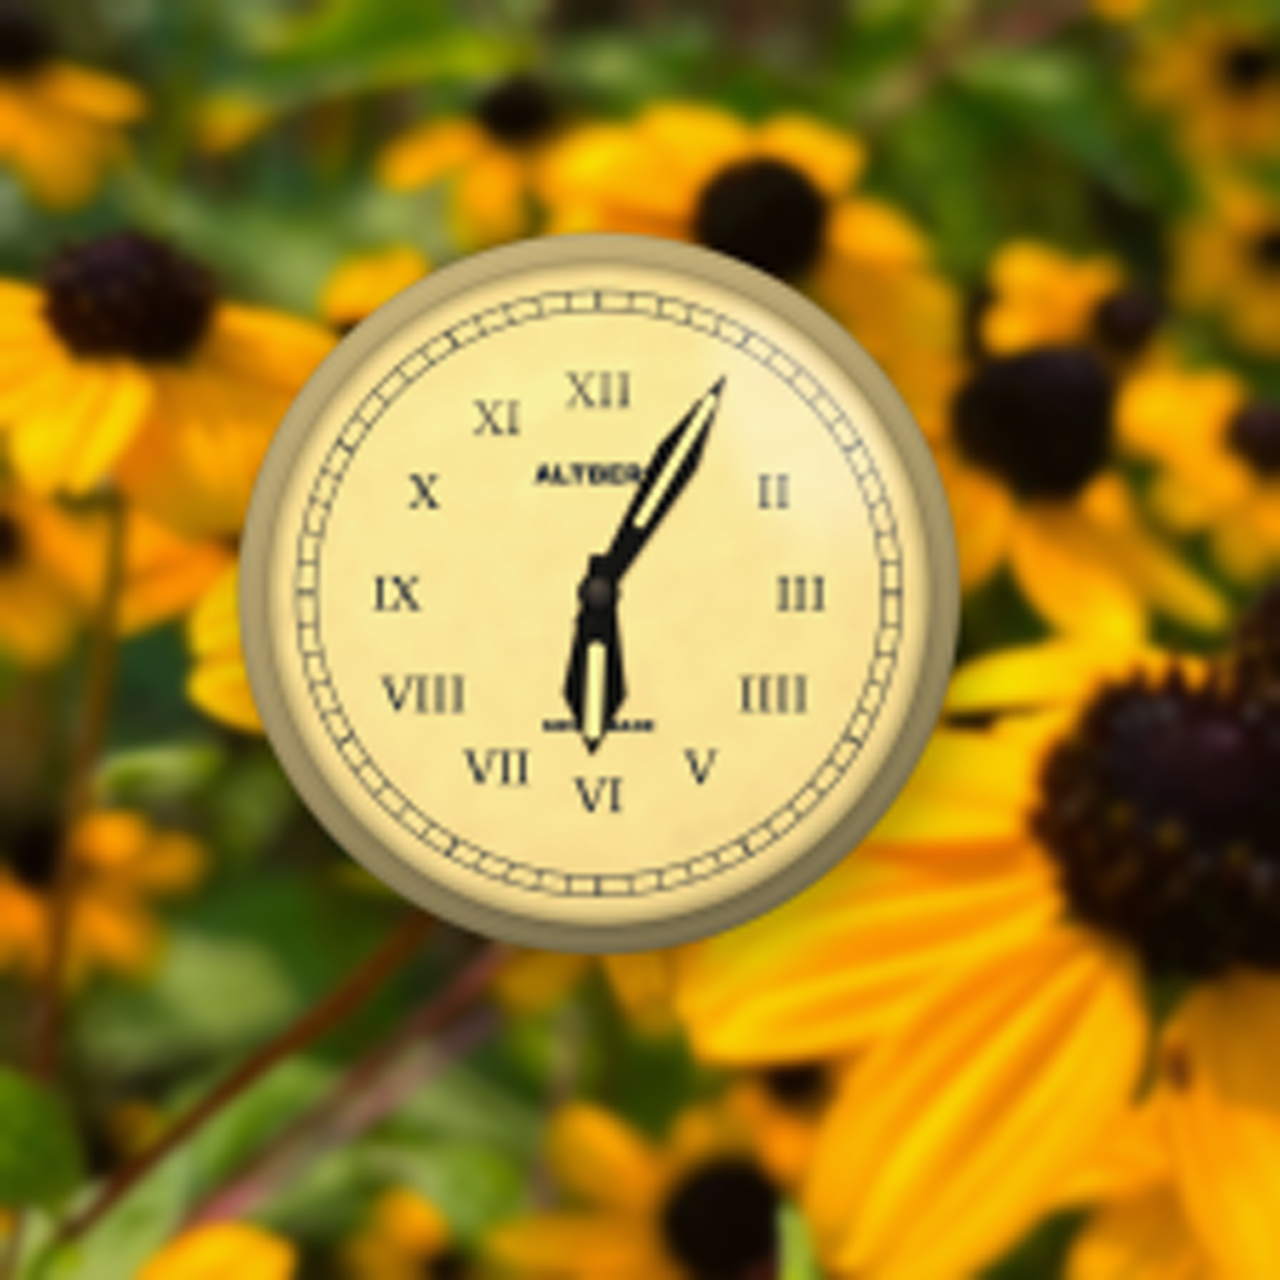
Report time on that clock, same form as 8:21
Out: 6:05
